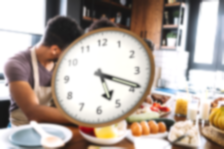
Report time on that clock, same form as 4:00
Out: 5:19
